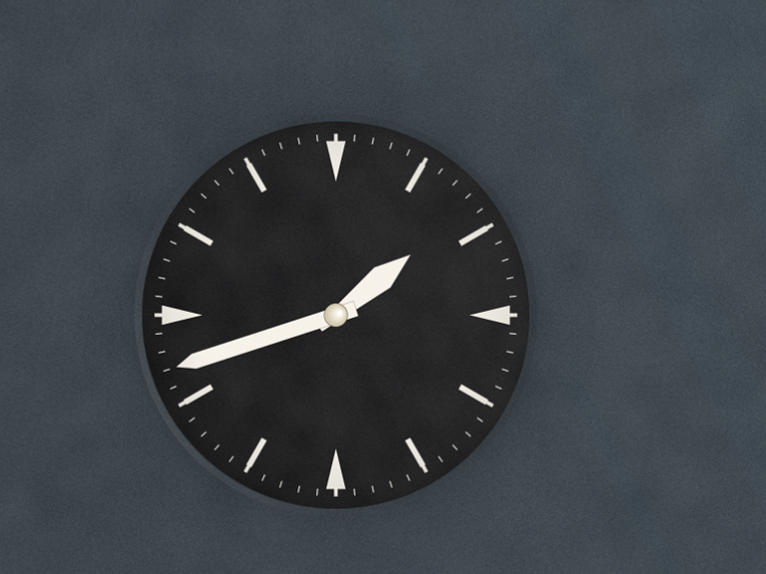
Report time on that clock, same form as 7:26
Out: 1:42
